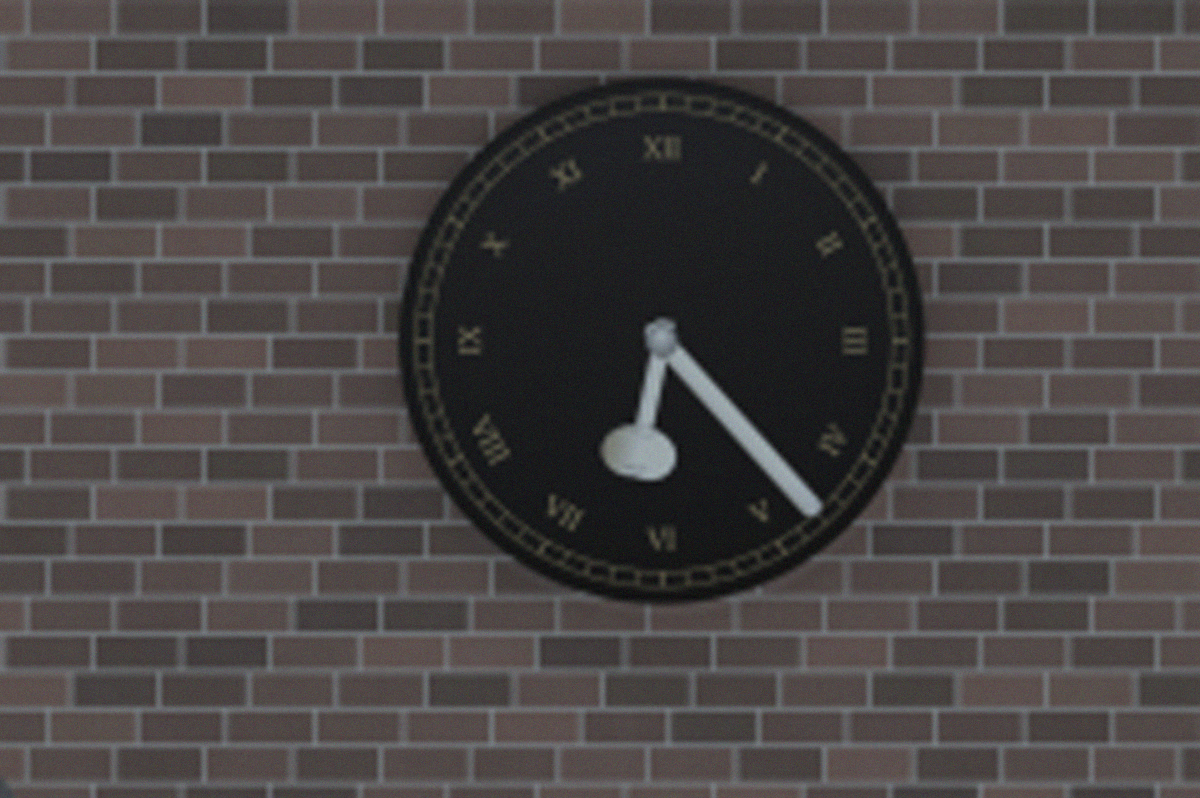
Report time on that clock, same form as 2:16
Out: 6:23
